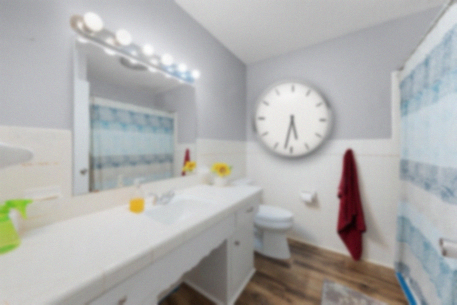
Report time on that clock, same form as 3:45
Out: 5:32
